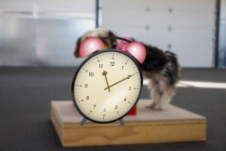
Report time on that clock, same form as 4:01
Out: 11:10
